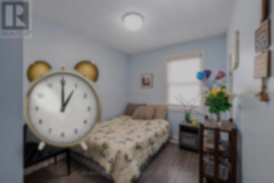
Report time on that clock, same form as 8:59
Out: 1:00
